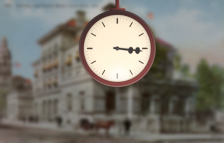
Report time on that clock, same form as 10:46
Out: 3:16
